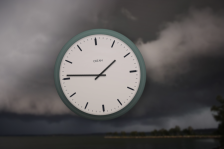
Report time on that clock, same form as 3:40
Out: 1:46
